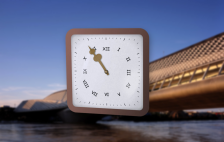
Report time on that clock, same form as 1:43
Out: 10:54
